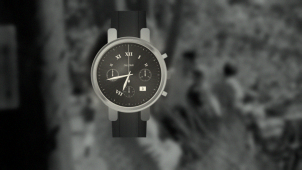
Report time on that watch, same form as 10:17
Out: 6:43
